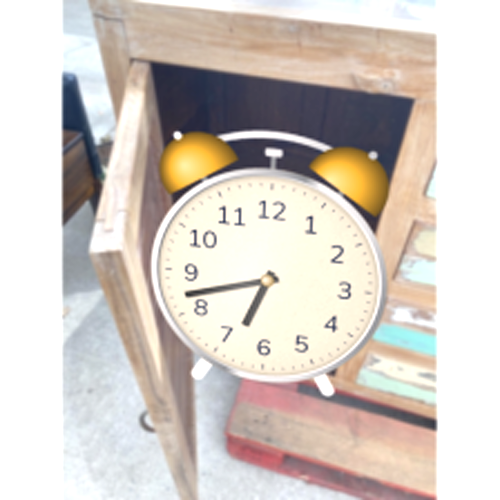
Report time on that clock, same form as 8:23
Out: 6:42
